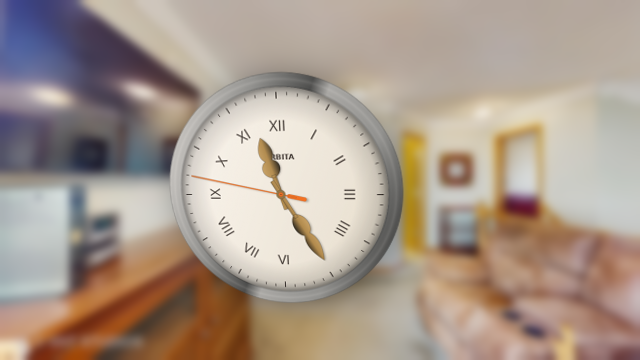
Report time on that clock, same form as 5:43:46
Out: 11:24:47
